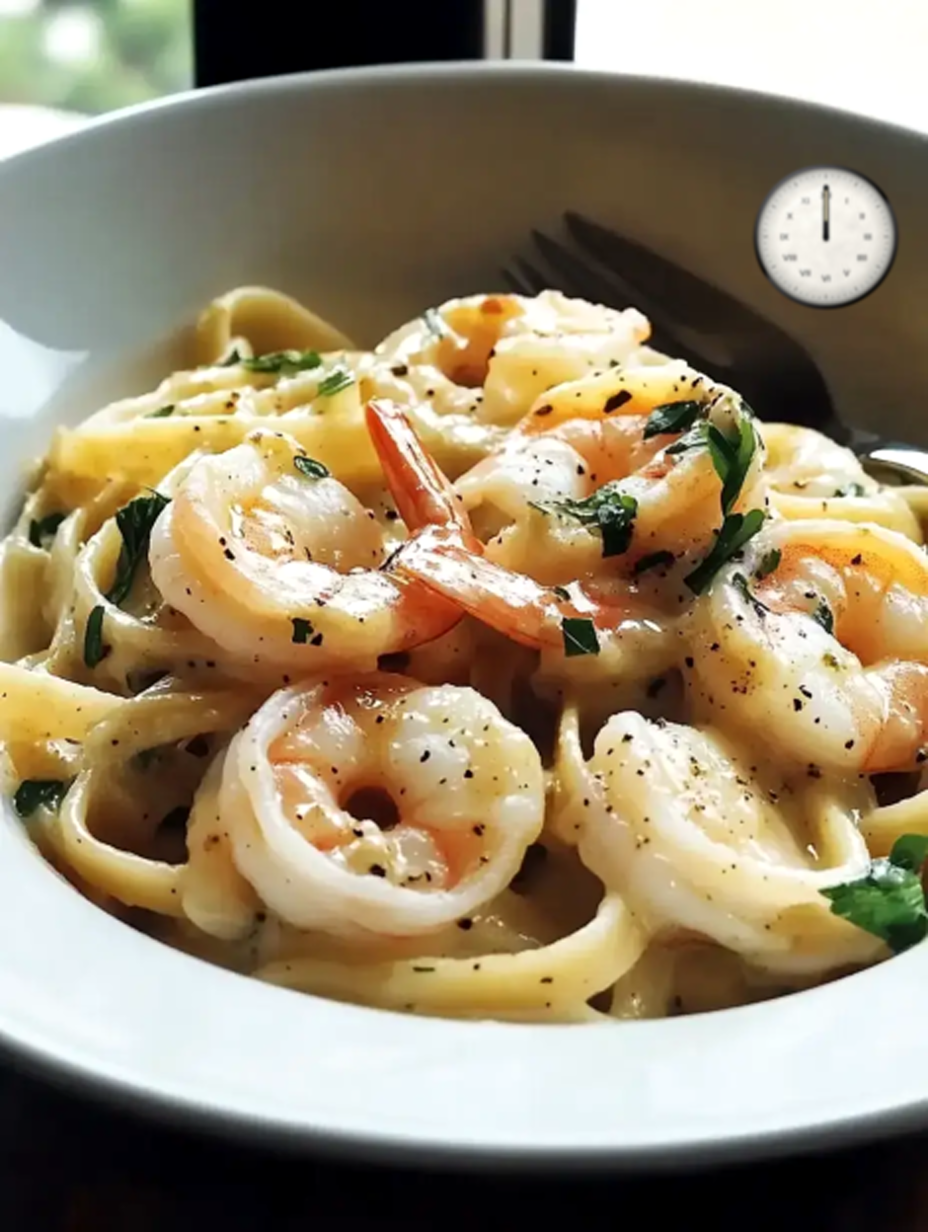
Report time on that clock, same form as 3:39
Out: 12:00
